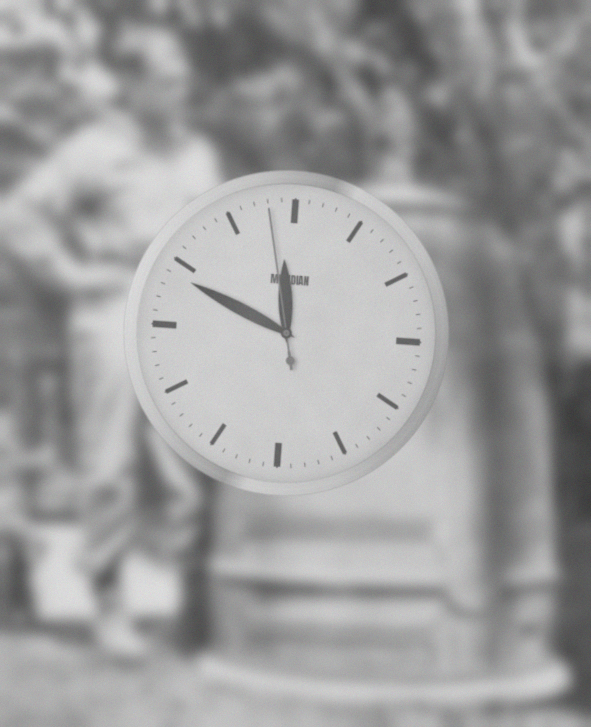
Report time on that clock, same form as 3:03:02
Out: 11:48:58
